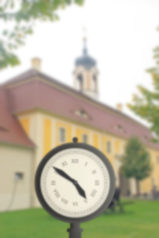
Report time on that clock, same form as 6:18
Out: 4:51
